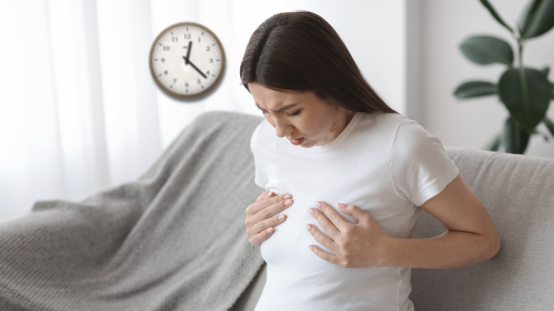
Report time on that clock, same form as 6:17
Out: 12:22
